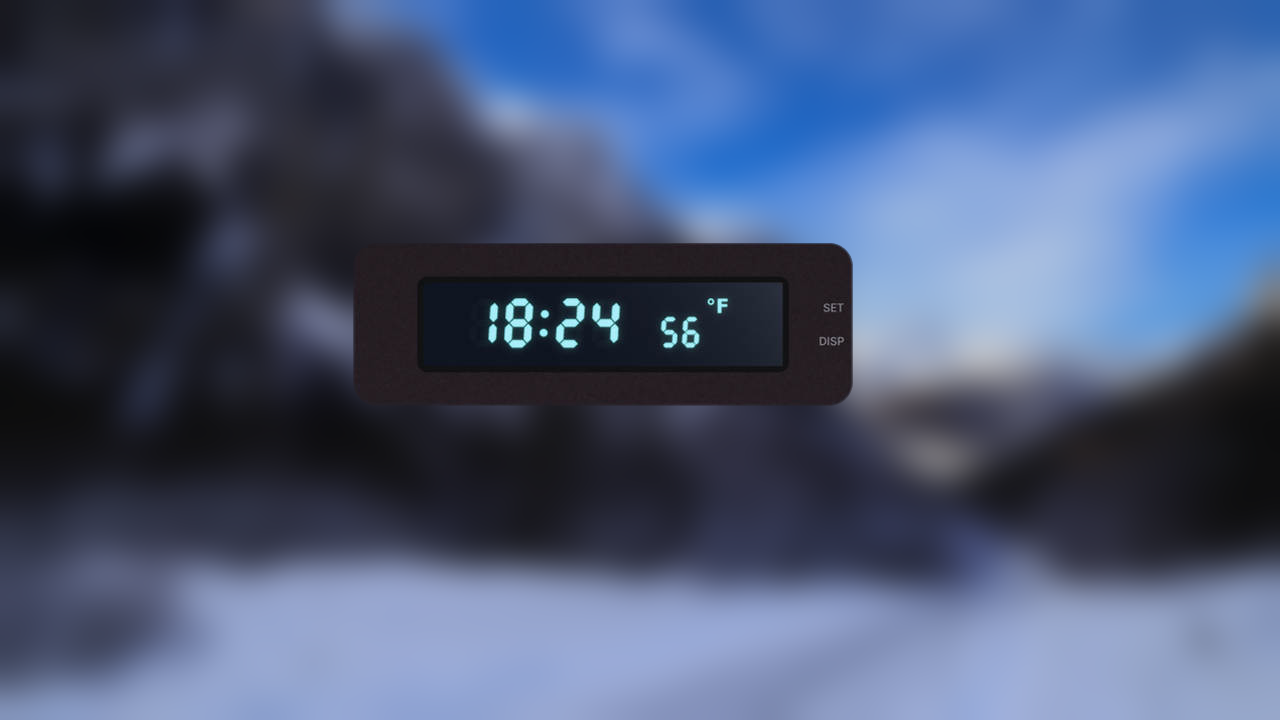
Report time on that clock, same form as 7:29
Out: 18:24
